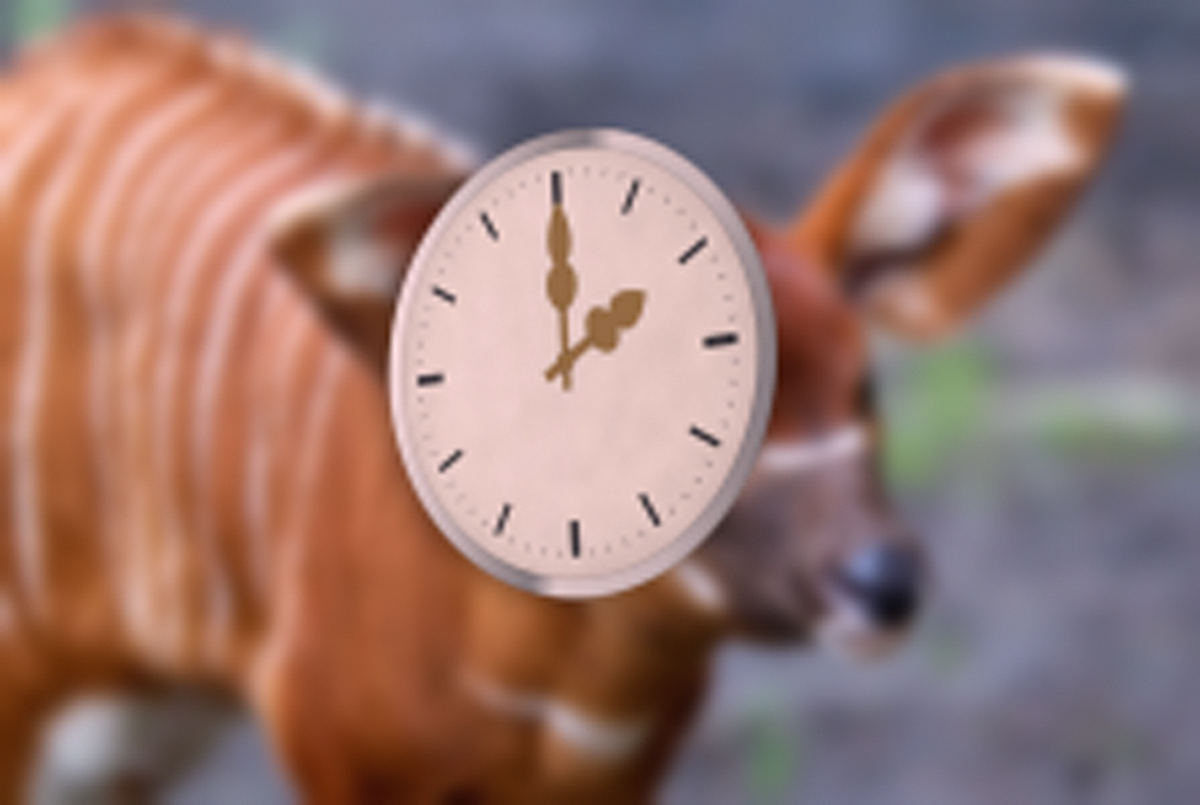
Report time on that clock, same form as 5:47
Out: 2:00
